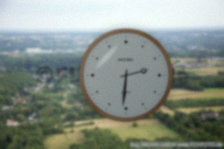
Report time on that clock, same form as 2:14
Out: 2:31
